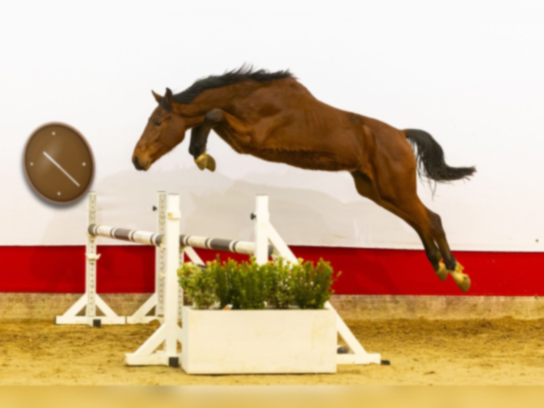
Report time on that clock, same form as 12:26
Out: 10:22
